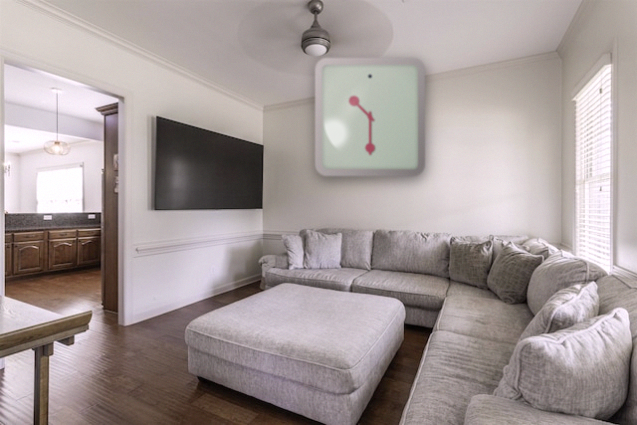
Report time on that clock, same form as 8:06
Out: 10:30
